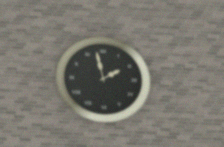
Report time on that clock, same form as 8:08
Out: 1:58
